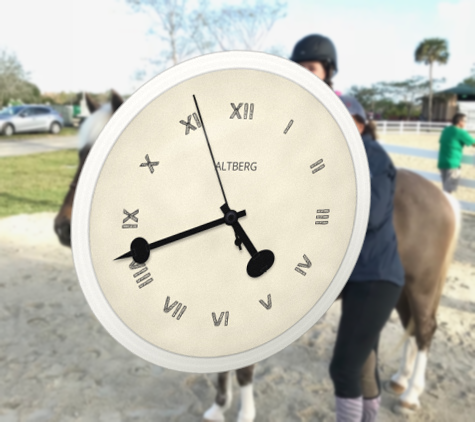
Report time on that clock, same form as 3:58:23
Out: 4:41:56
